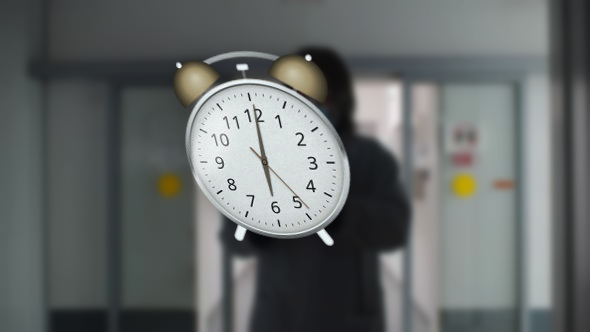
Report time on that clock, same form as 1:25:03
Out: 6:00:24
